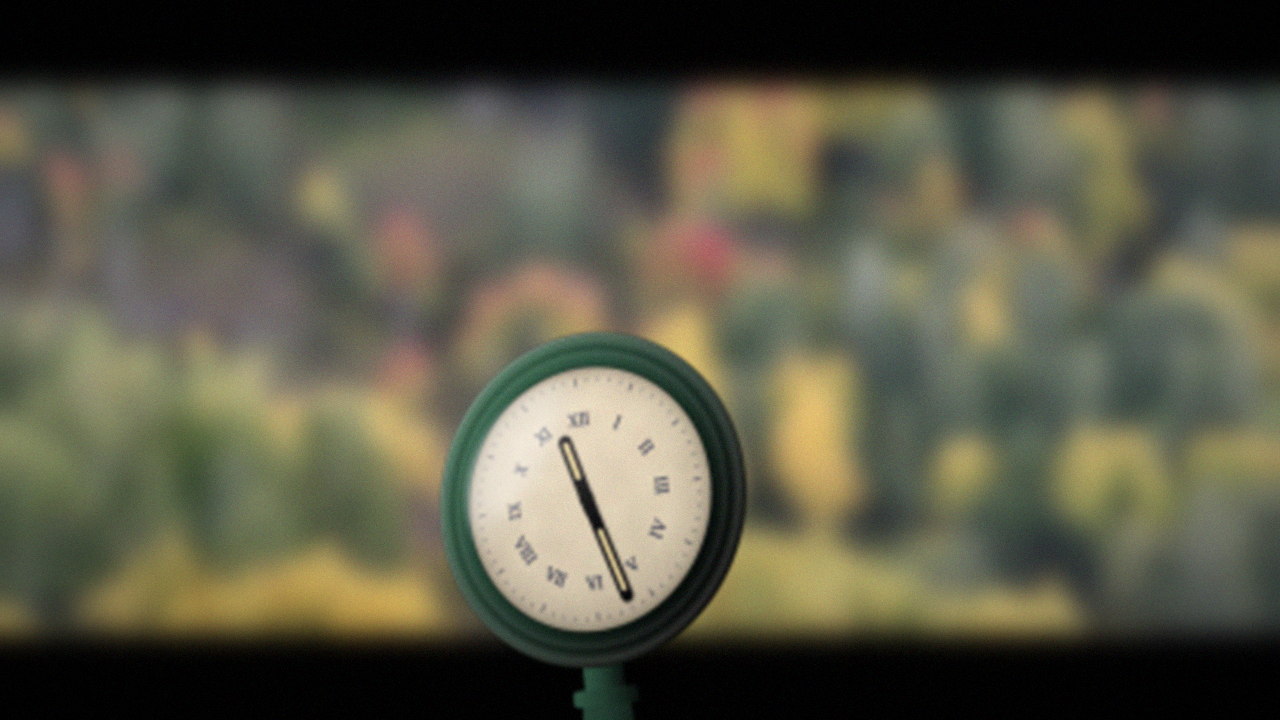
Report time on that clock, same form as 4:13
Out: 11:27
